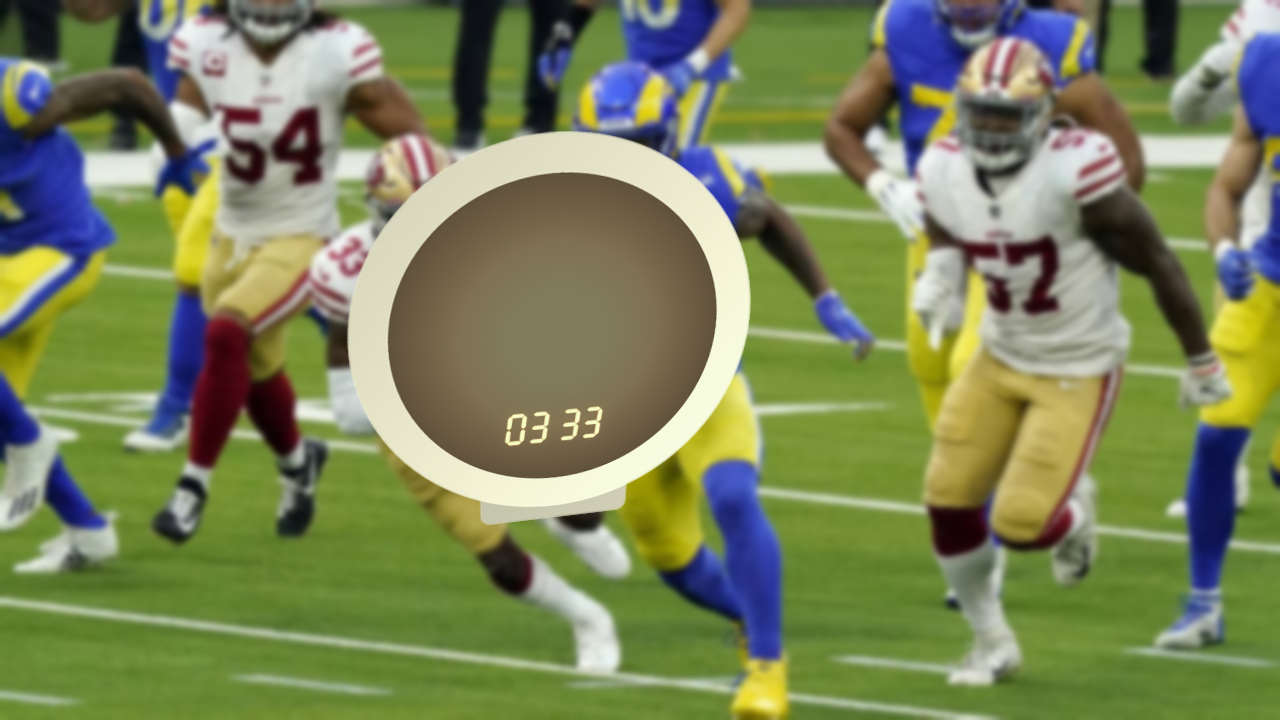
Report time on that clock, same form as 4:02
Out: 3:33
